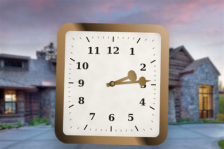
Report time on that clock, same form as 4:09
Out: 2:14
